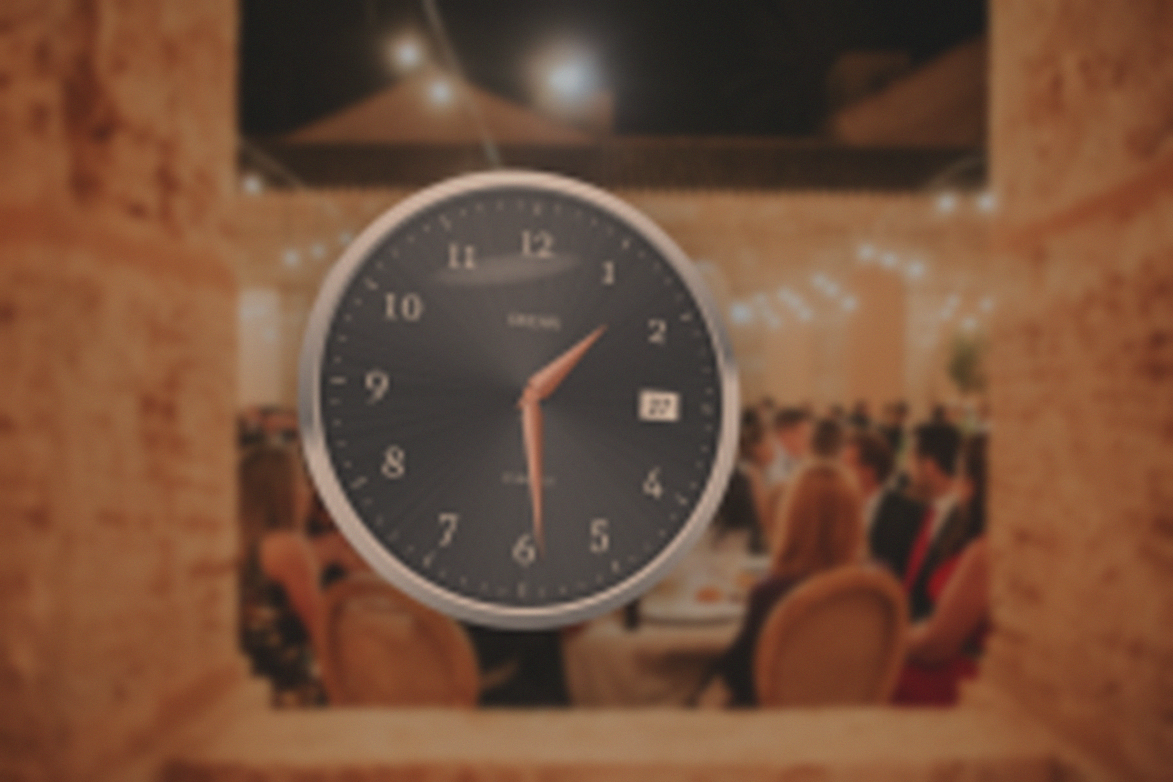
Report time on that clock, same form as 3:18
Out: 1:29
